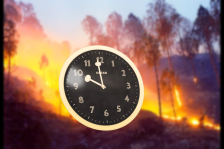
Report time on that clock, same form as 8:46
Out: 9:59
